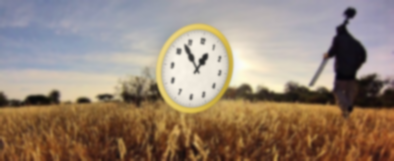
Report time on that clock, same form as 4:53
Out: 12:53
